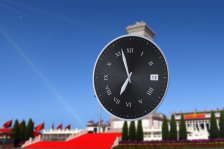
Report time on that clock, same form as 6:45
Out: 6:57
